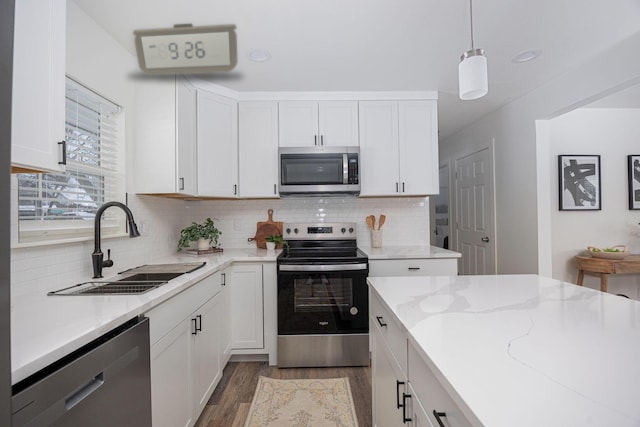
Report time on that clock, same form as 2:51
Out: 9:26
